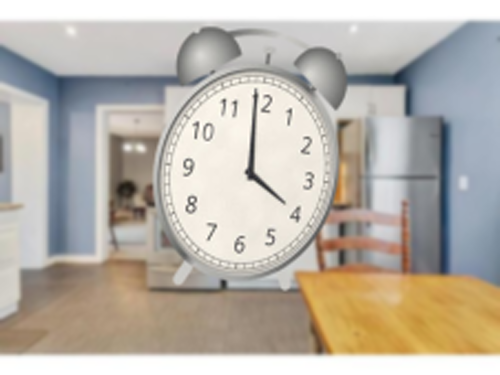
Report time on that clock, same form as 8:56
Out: 3:59
